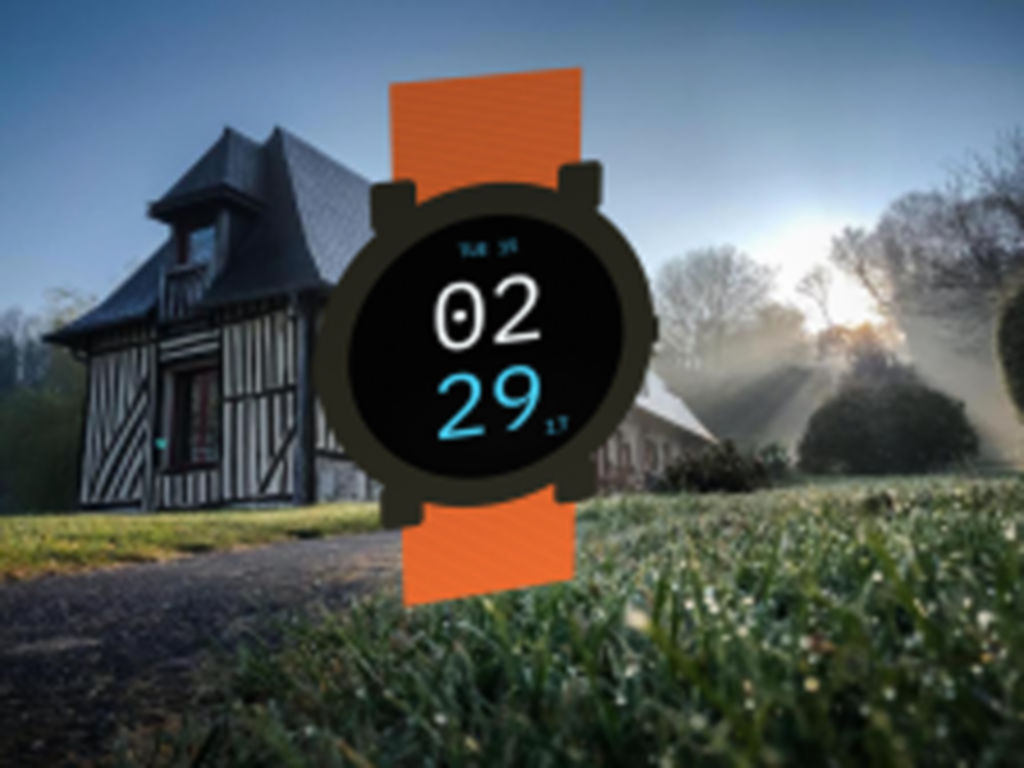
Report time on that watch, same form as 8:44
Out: 2:29
